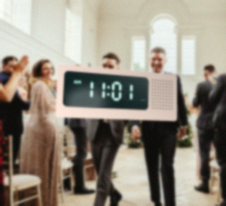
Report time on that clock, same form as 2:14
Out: 11:01
